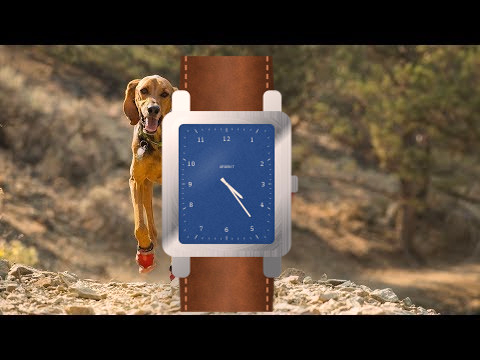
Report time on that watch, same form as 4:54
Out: 4:24
